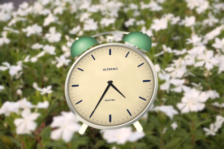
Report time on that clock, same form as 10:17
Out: 4:35
